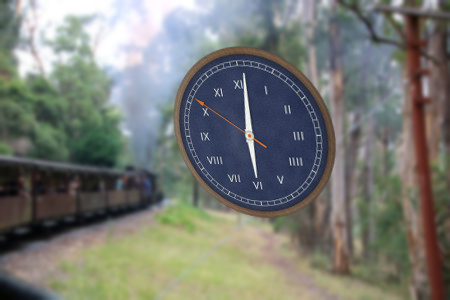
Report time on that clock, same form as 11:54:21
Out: 6:00:51
